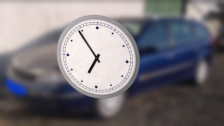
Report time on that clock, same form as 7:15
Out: 6:54
